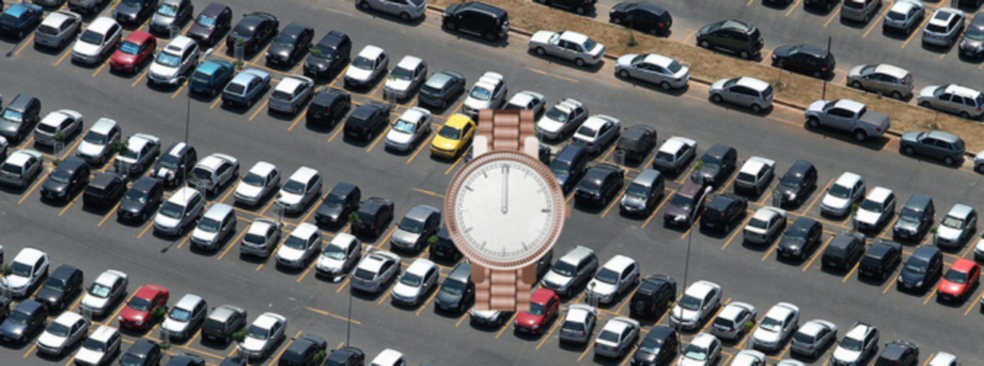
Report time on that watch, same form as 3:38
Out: 12:00
